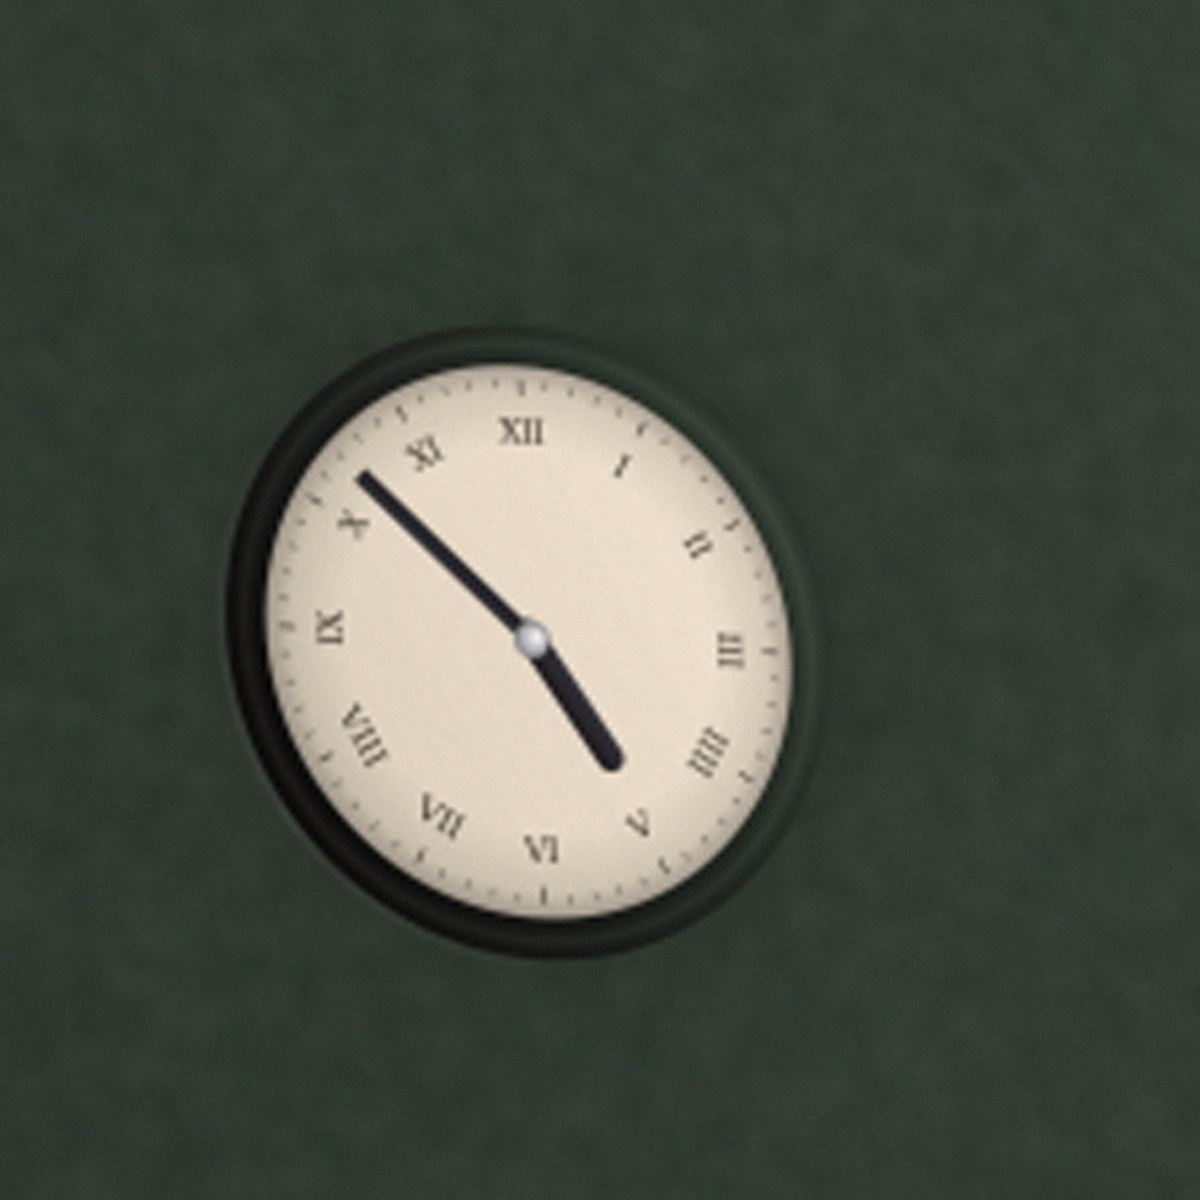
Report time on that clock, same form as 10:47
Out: 4:52
